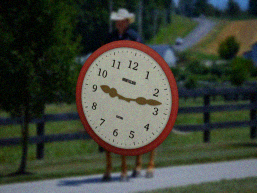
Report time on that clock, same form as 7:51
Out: 9:13
